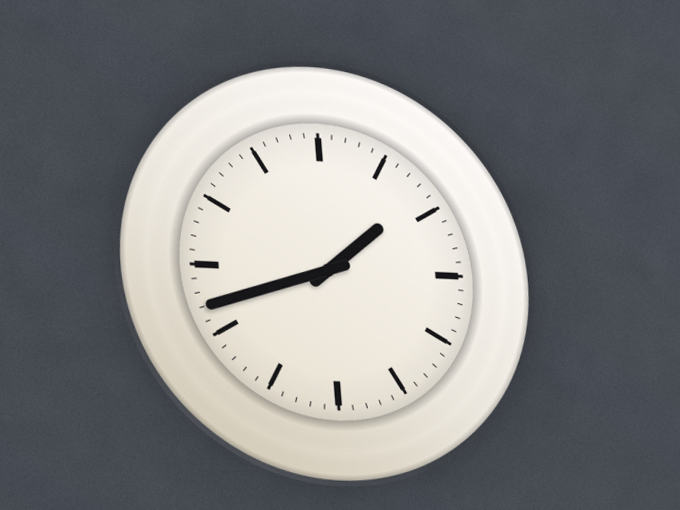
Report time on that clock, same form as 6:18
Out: 1:42
